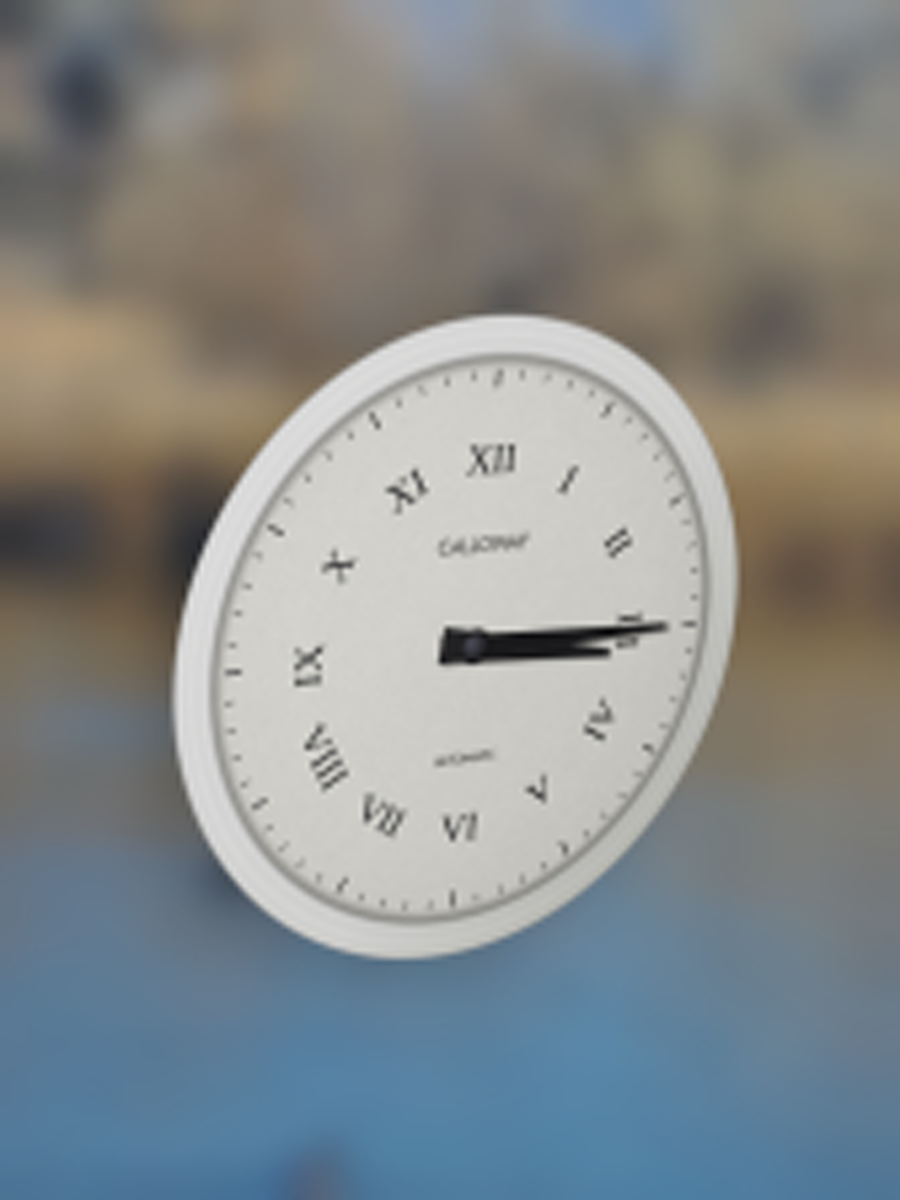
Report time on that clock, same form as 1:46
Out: 3:15
